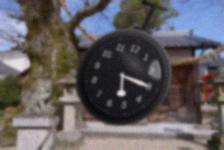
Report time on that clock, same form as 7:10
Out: 5:15
